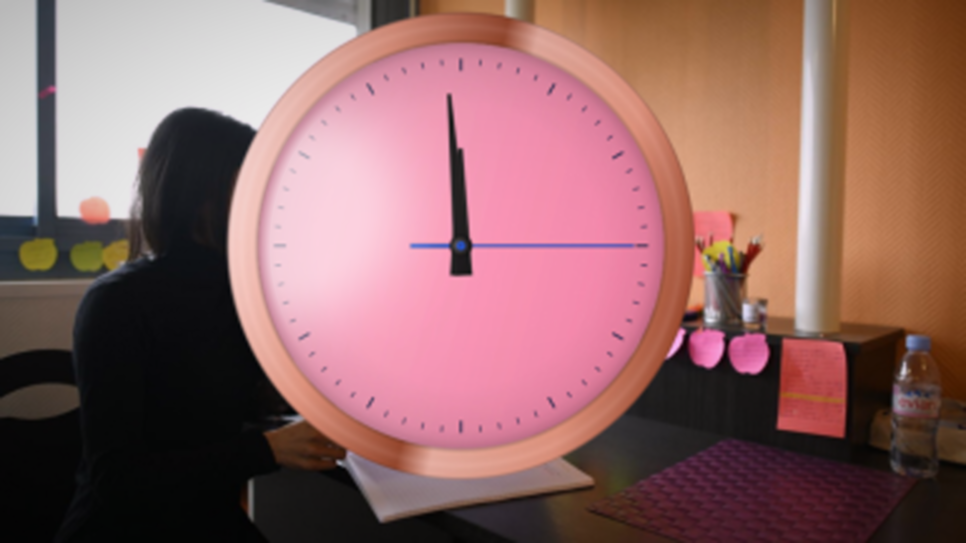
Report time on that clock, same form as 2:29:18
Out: 11:59:15
